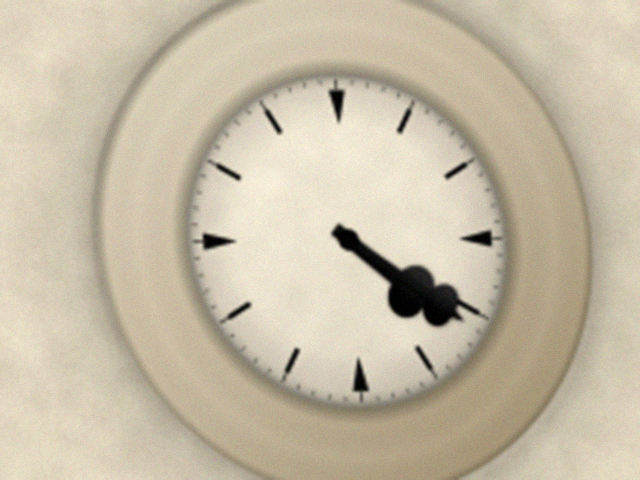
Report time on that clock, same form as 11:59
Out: 4:21
